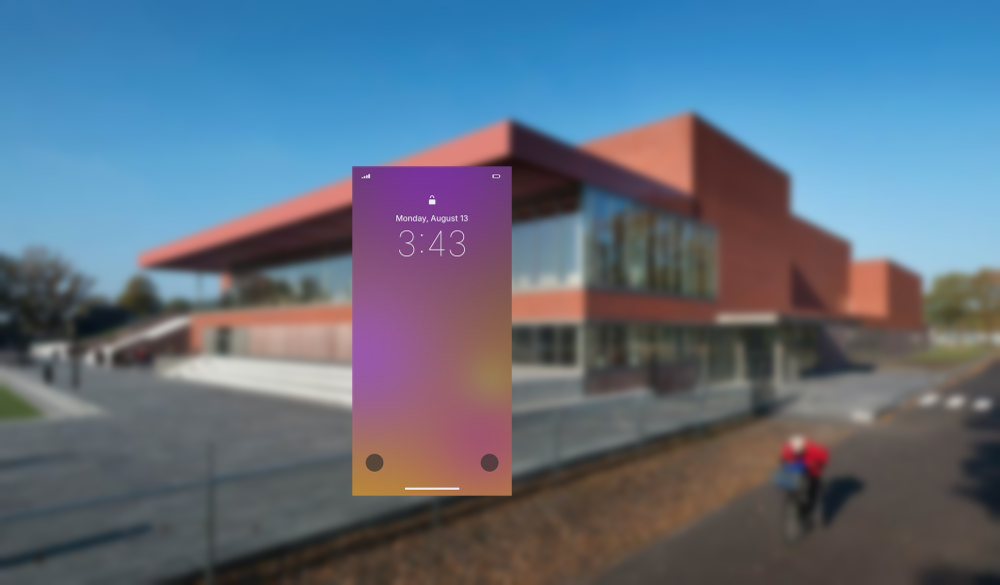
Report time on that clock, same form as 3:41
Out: 3:43
